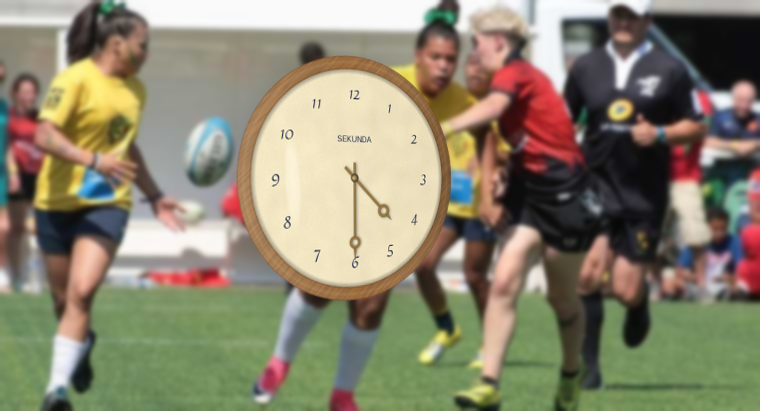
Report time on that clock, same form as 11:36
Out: 4:30
